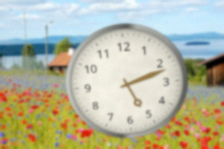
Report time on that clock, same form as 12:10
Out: 5:12
